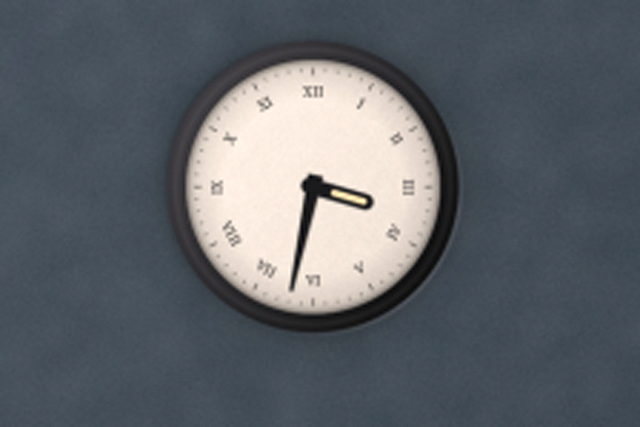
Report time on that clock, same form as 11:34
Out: 3:32
